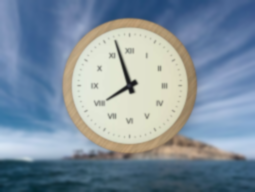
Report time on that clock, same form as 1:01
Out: 7:57
